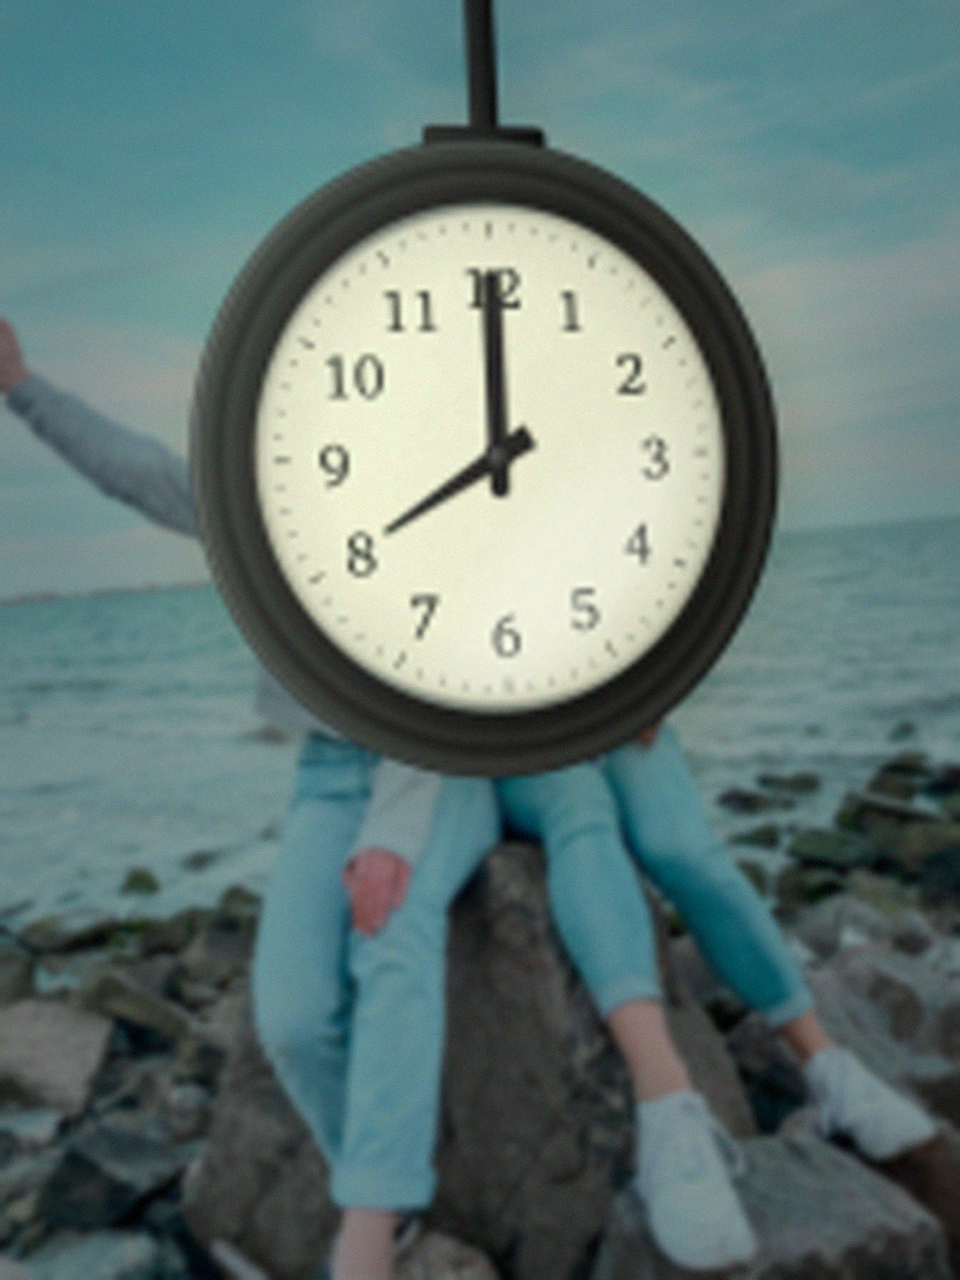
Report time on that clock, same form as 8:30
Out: 8:00
